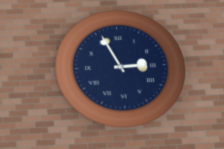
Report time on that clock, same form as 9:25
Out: 2:56
